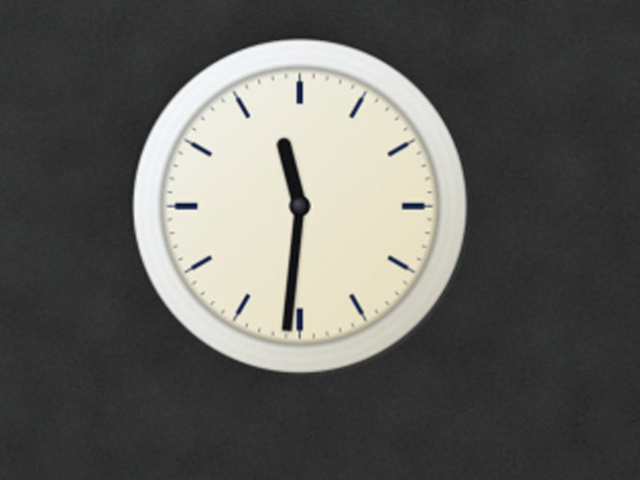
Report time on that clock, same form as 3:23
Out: 11:31
